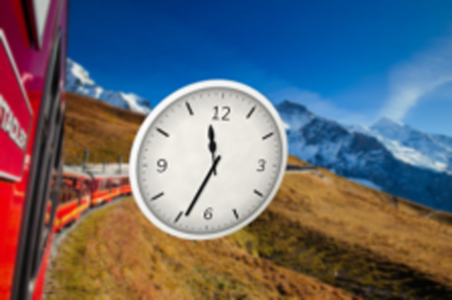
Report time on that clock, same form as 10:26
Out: 11:34
